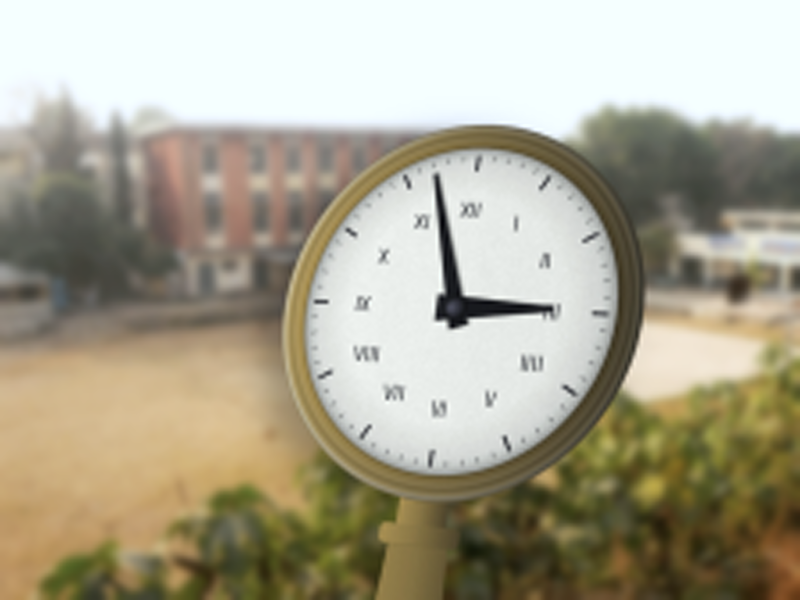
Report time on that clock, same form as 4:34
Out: 2:57
